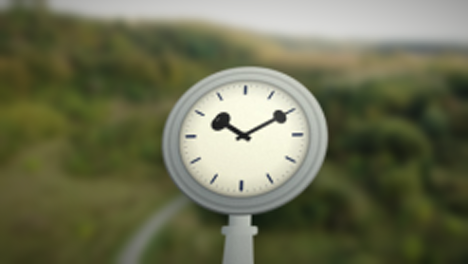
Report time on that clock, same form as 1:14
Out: 10:10
